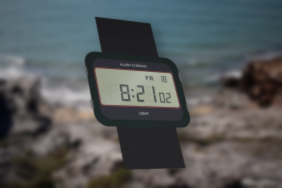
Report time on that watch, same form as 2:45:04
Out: 8:21:02
